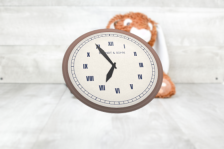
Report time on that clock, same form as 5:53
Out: 6:55
